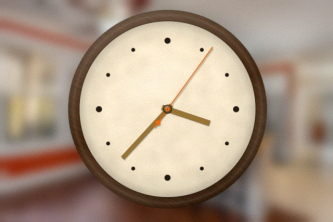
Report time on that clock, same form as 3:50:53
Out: 3:37:06
